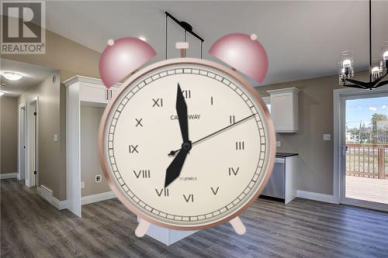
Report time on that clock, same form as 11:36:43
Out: 6:59:11
